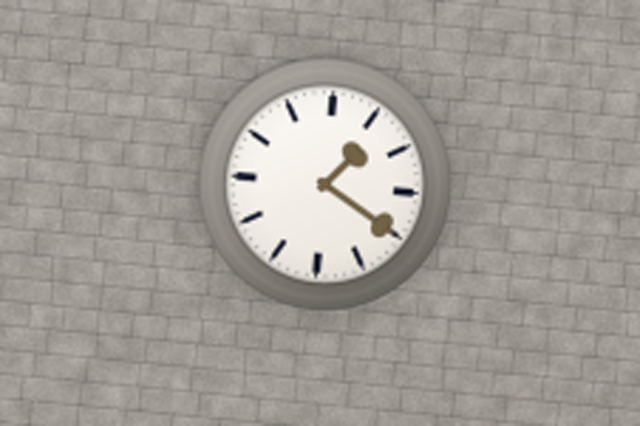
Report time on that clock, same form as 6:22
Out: 1:20
